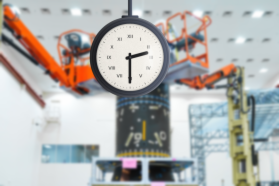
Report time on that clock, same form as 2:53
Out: 2:30
